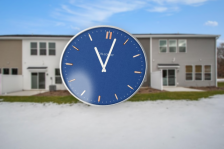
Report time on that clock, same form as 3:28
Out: 11:02
